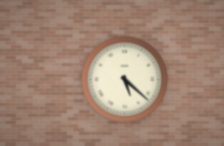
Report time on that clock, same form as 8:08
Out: 5:22
